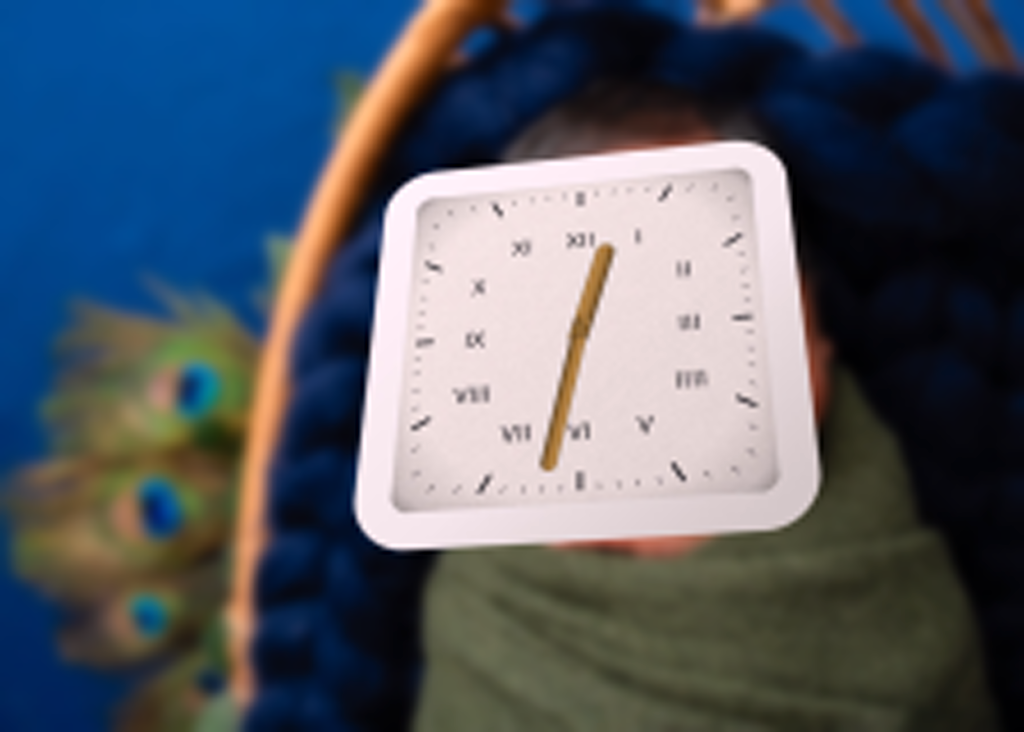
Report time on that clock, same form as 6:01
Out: 12:32
